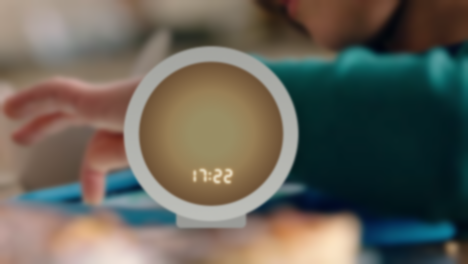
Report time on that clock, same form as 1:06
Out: 17:22
